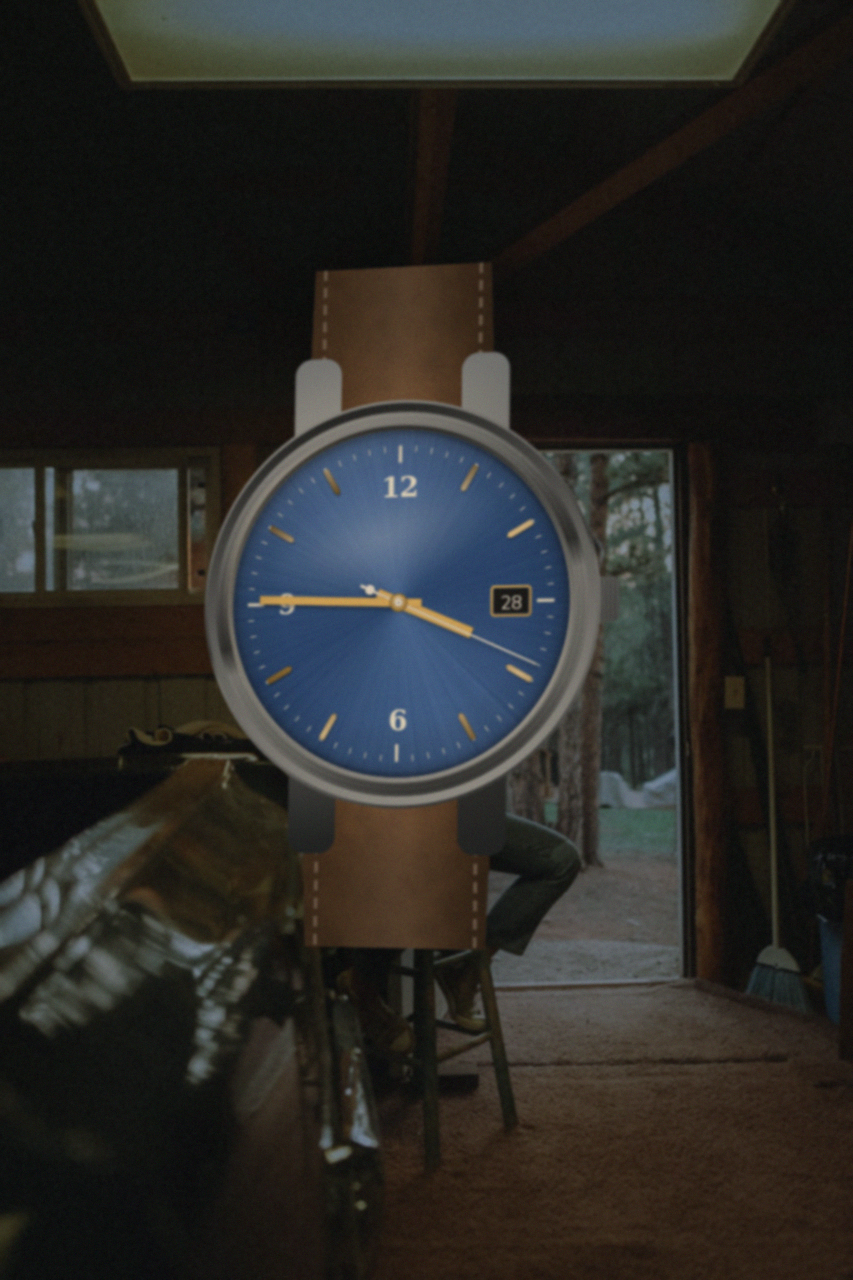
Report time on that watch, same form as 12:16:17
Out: 3:45:19
